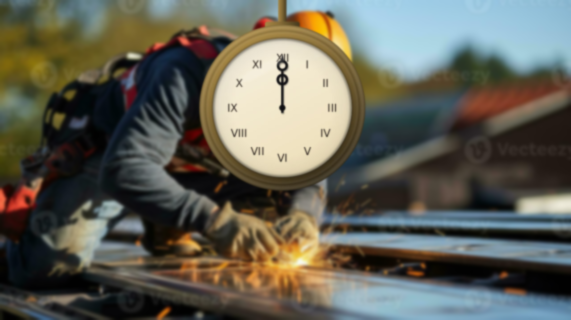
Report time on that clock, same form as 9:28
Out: 12:00
